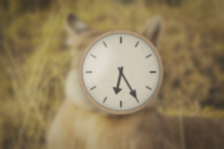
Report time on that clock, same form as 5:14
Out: 6:25
